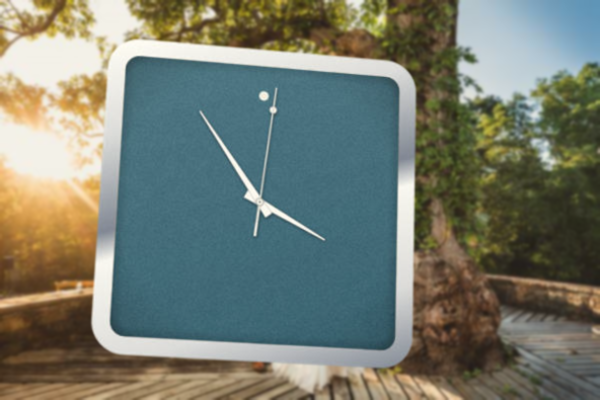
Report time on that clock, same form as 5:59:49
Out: 3:54:01
